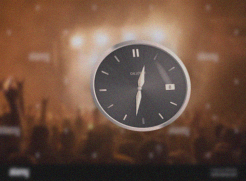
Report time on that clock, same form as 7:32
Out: 12:32
